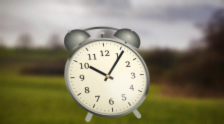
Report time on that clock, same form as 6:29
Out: 10:06
